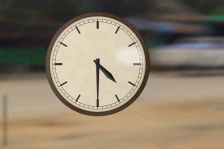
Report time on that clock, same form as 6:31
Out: 4:30
